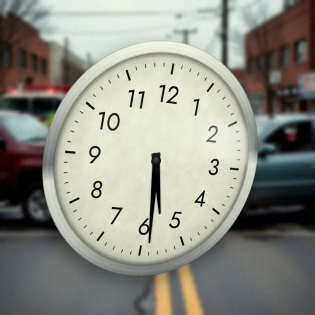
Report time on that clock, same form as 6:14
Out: 5:29
